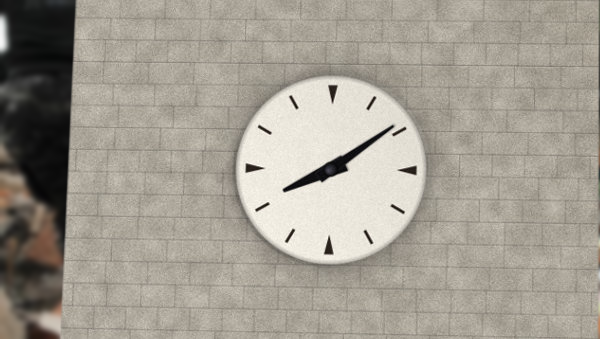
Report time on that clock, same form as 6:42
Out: 8:09
